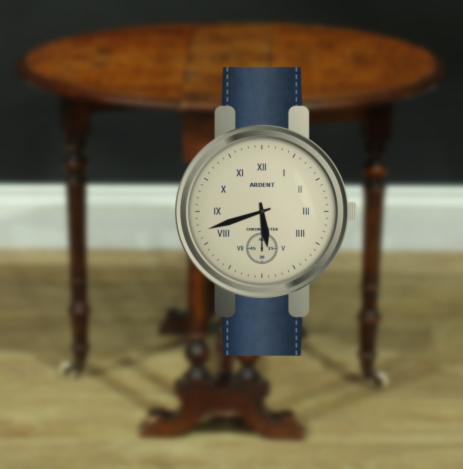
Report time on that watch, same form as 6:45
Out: 5:42
